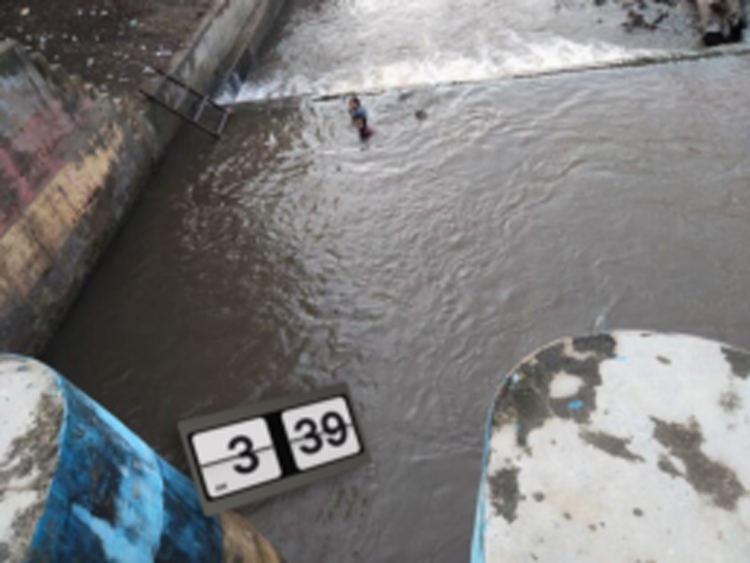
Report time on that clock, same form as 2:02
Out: 3:39
